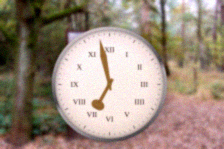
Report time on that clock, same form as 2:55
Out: 6:58
